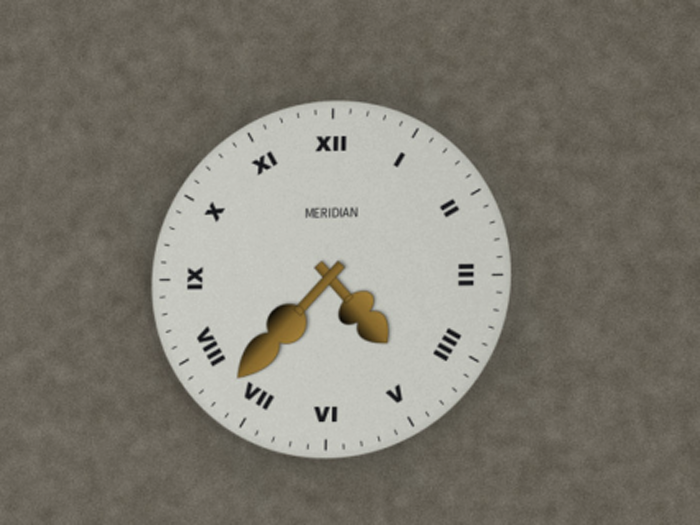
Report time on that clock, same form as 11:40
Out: 4:37
